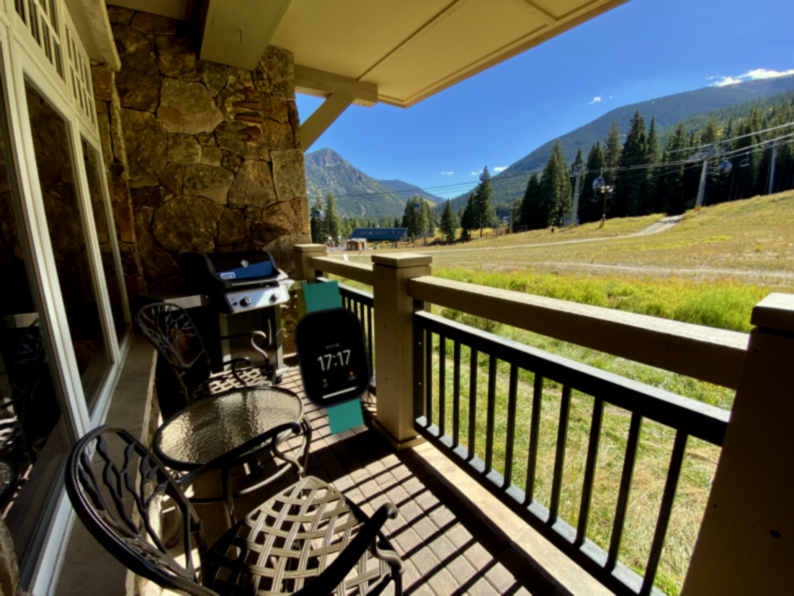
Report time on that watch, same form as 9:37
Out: 17:17
